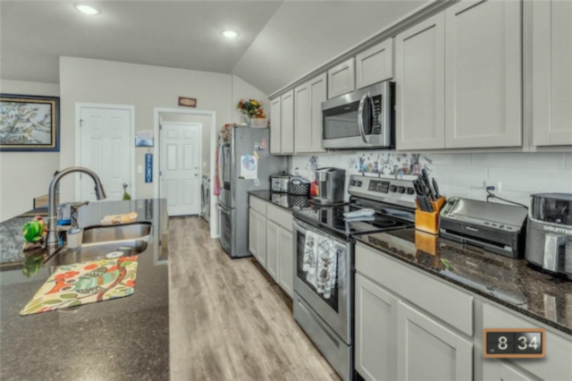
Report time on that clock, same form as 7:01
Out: 8:34
